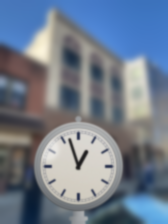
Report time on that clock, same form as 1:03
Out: 12:57
